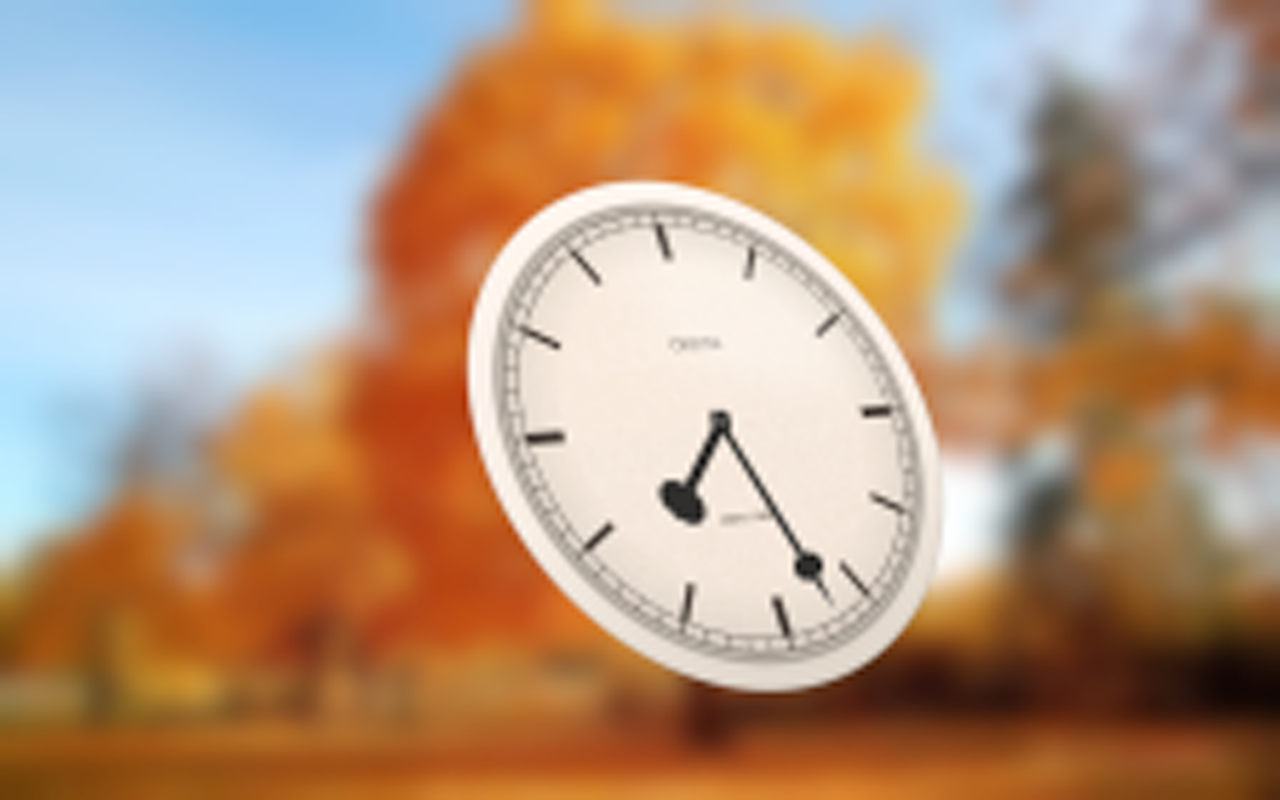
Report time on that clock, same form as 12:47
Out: 7:27
